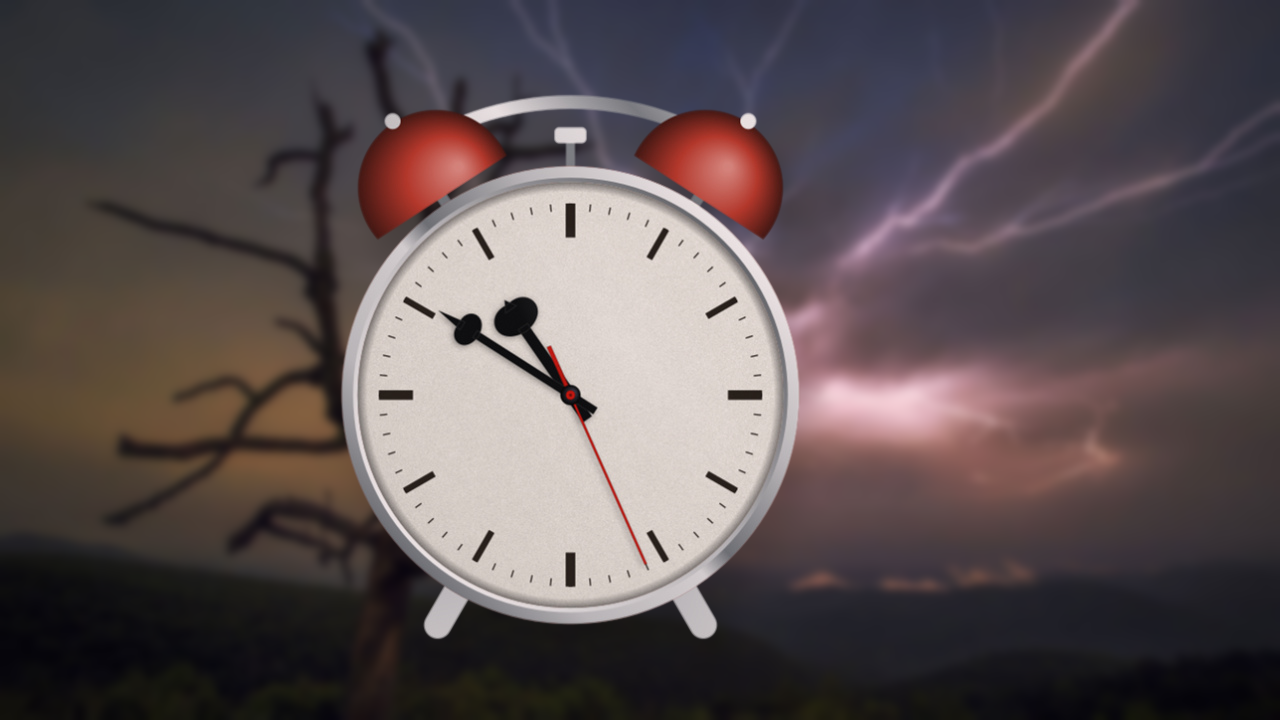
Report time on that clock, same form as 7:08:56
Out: 10:50:26
